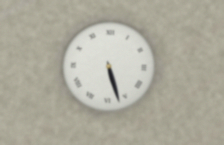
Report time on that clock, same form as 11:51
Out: 5:27
